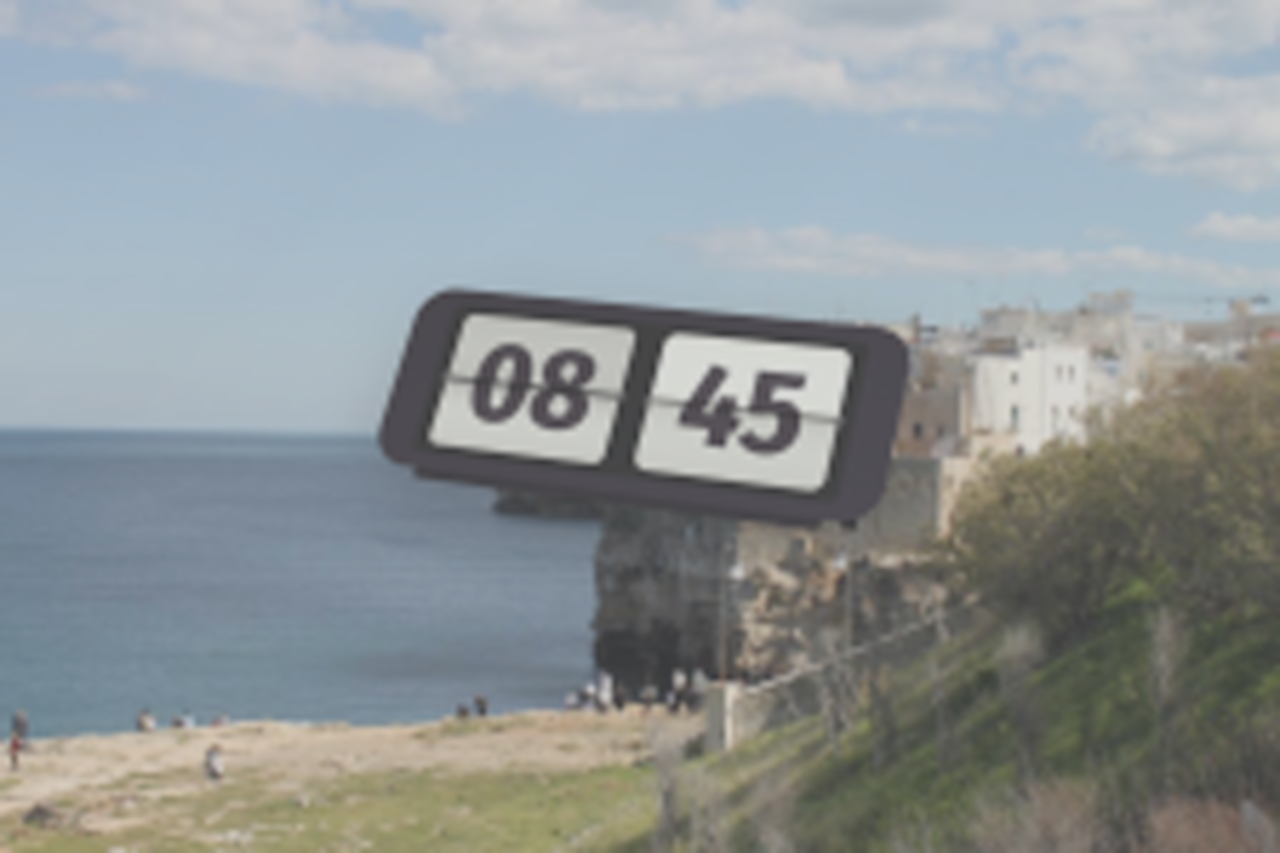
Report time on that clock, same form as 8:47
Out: 8:45
